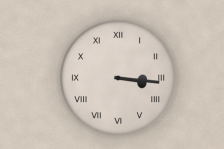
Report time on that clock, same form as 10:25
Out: 3:16
